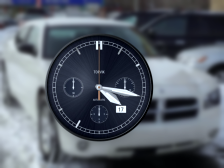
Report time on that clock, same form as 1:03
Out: 4:17
